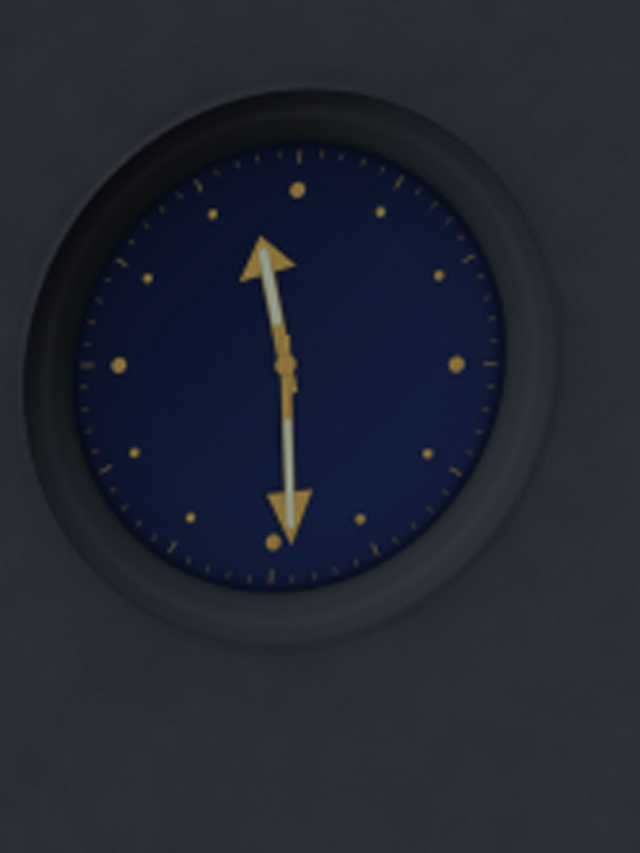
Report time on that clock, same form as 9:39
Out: 11:29
